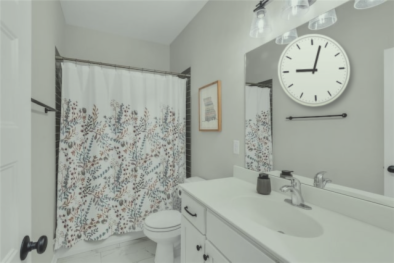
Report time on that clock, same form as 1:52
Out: 9:03
